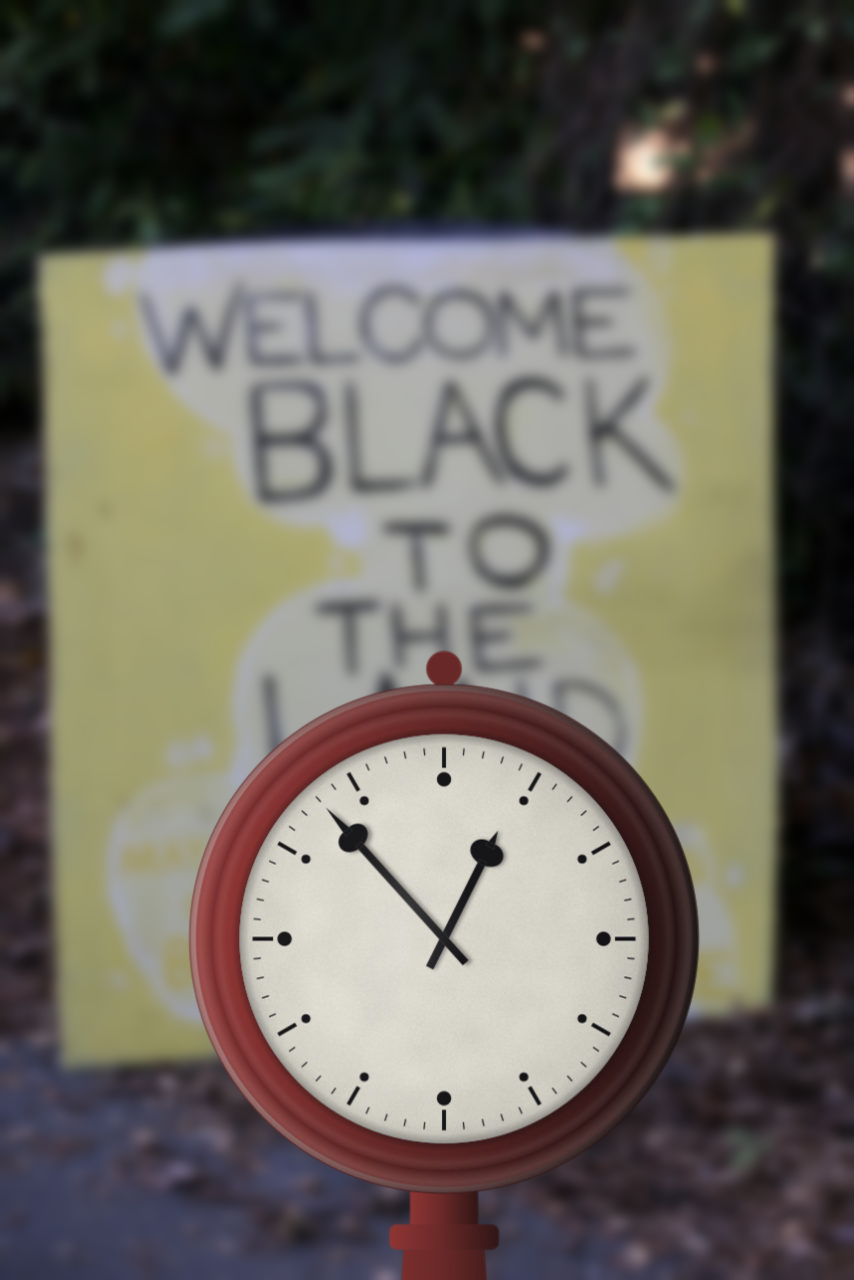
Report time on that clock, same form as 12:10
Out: 12:53
